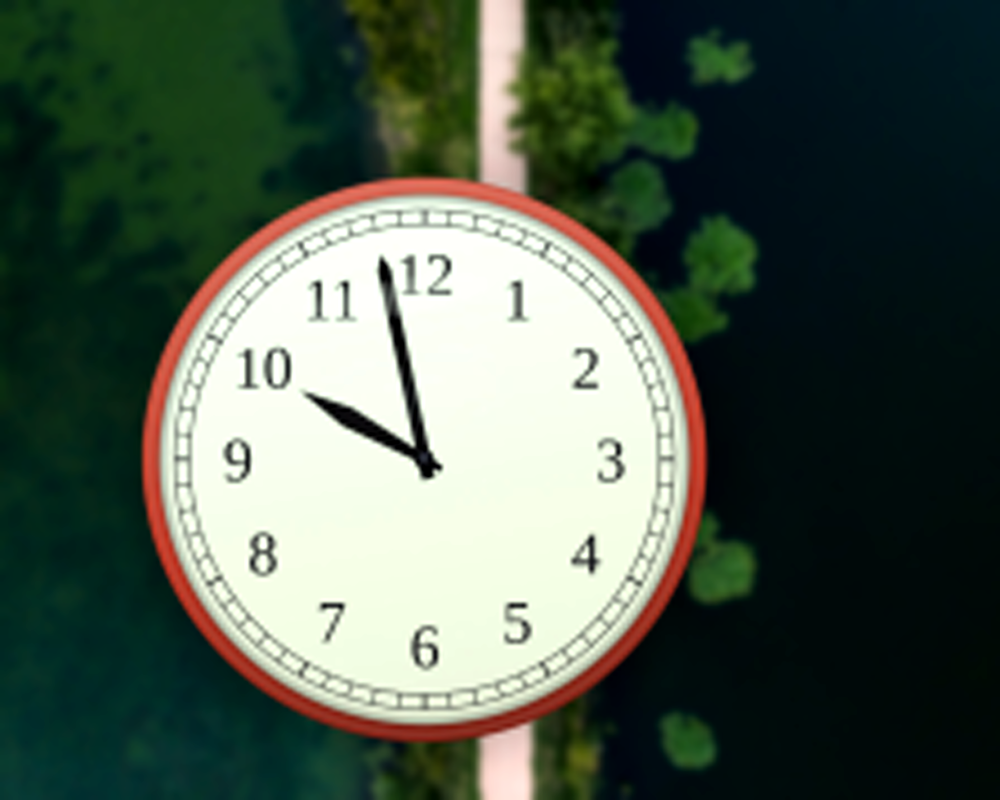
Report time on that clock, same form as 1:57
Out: 9:58
